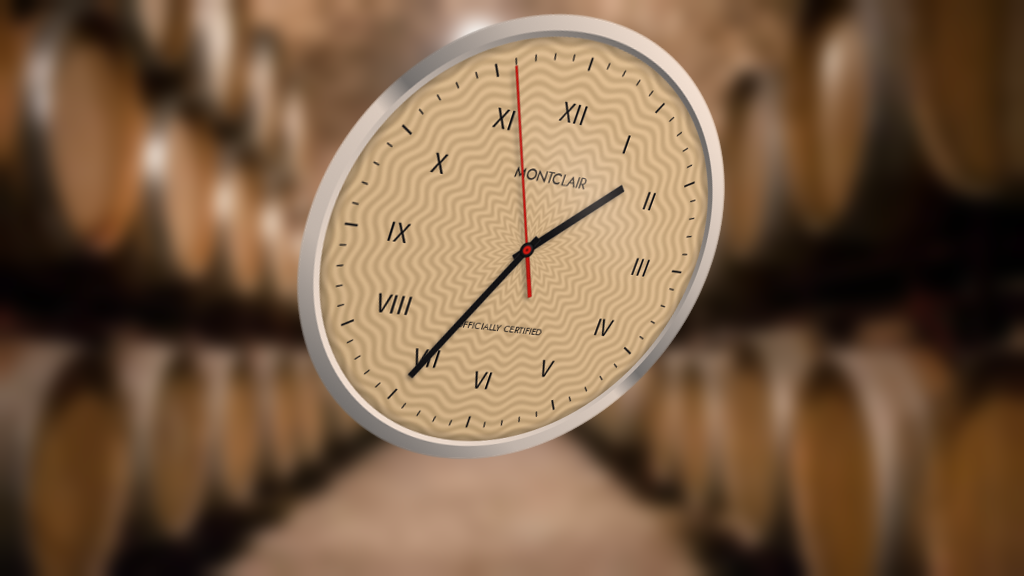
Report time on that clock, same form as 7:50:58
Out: 1:34:56
